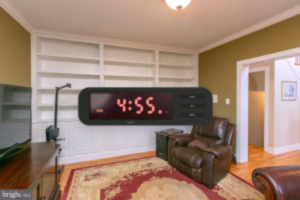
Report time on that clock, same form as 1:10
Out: 4:55
